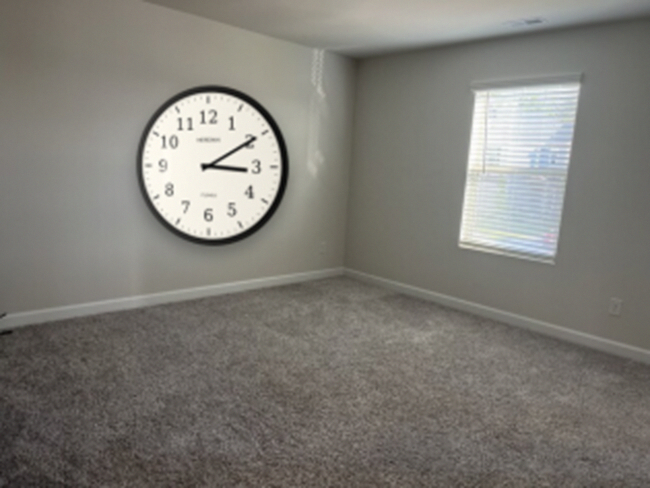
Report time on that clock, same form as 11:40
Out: 3:10
